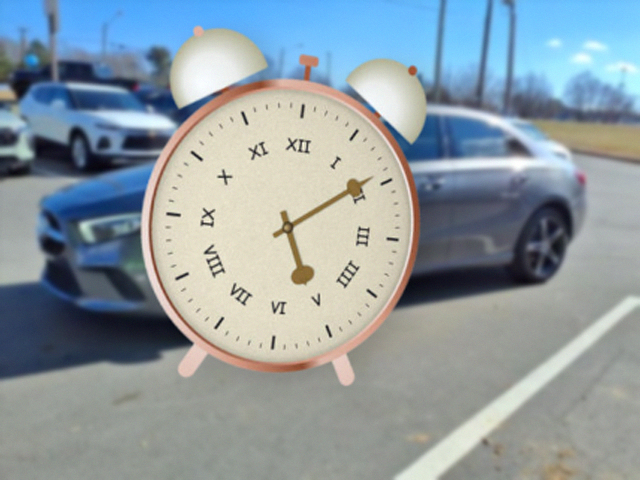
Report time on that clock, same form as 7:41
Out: 5:09
